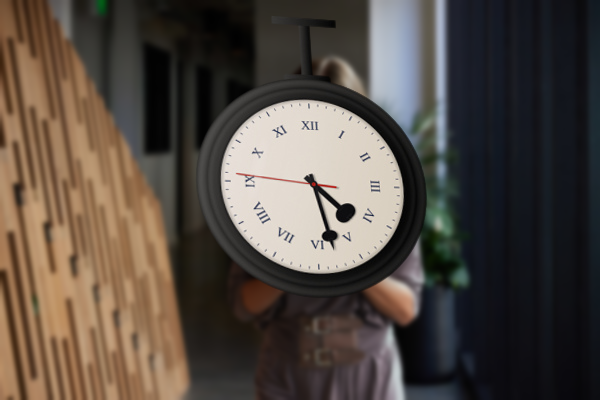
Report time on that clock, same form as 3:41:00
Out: 4:27:46
